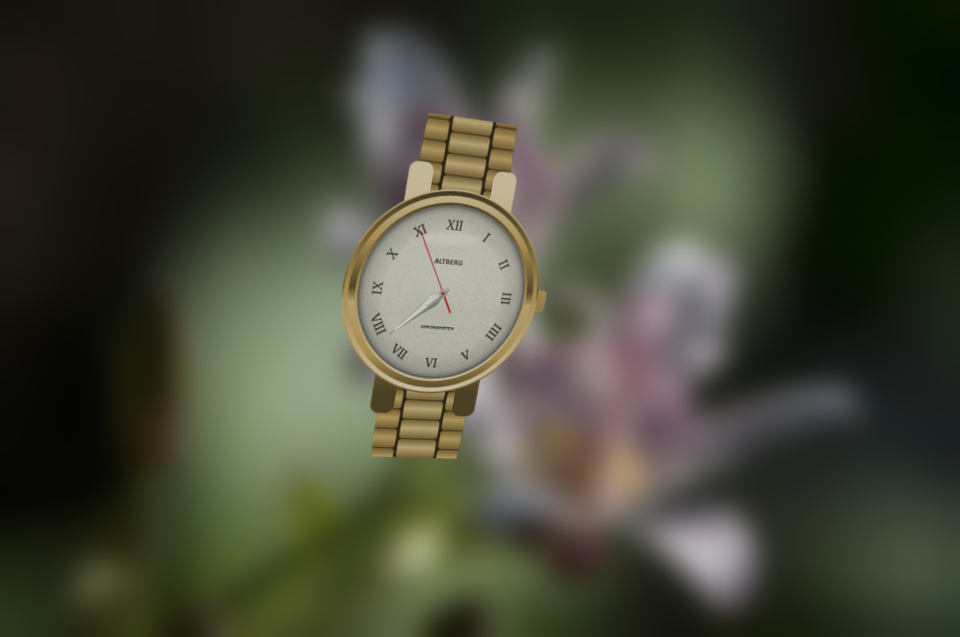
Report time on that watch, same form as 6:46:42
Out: 7:37:55
